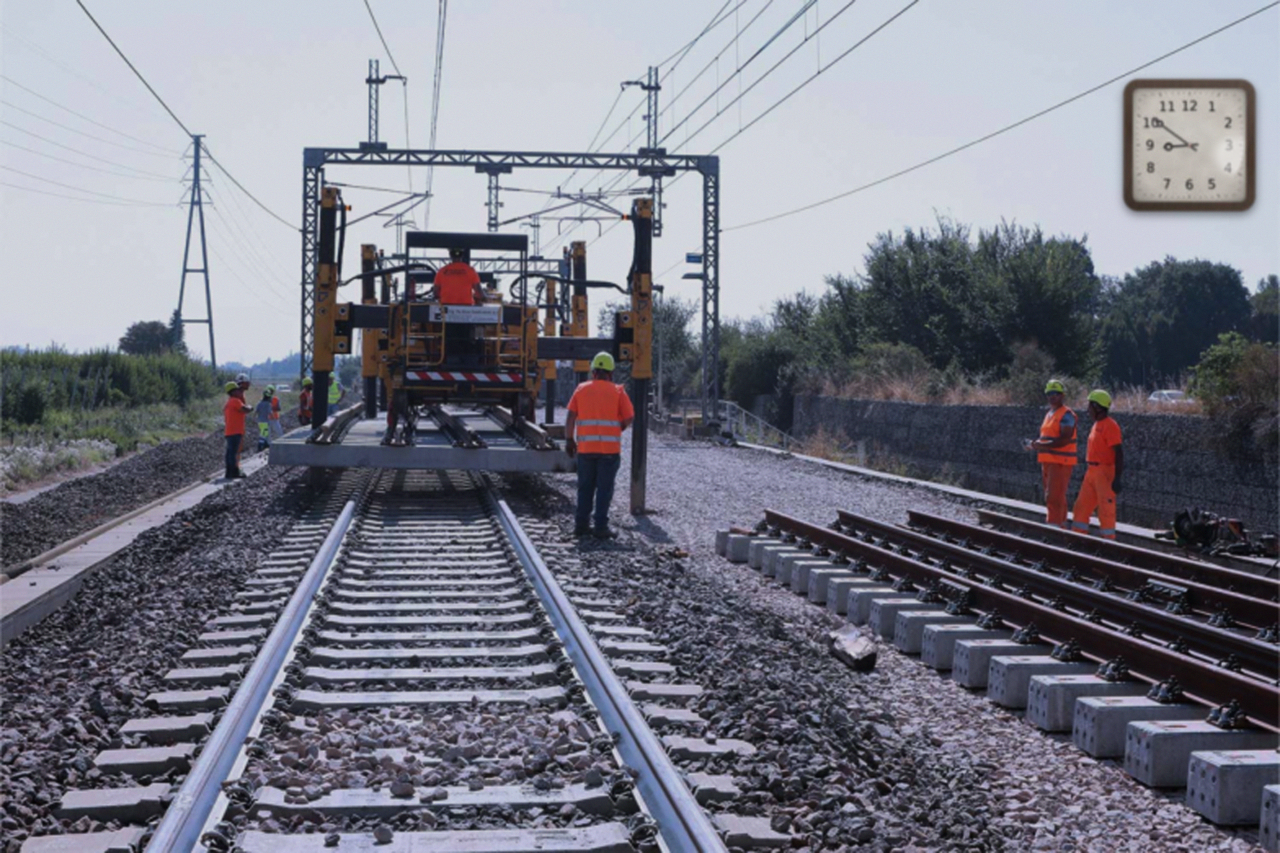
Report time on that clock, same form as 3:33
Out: 8:51
